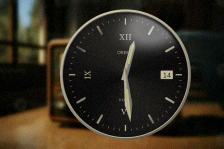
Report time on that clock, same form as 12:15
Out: 12:29
